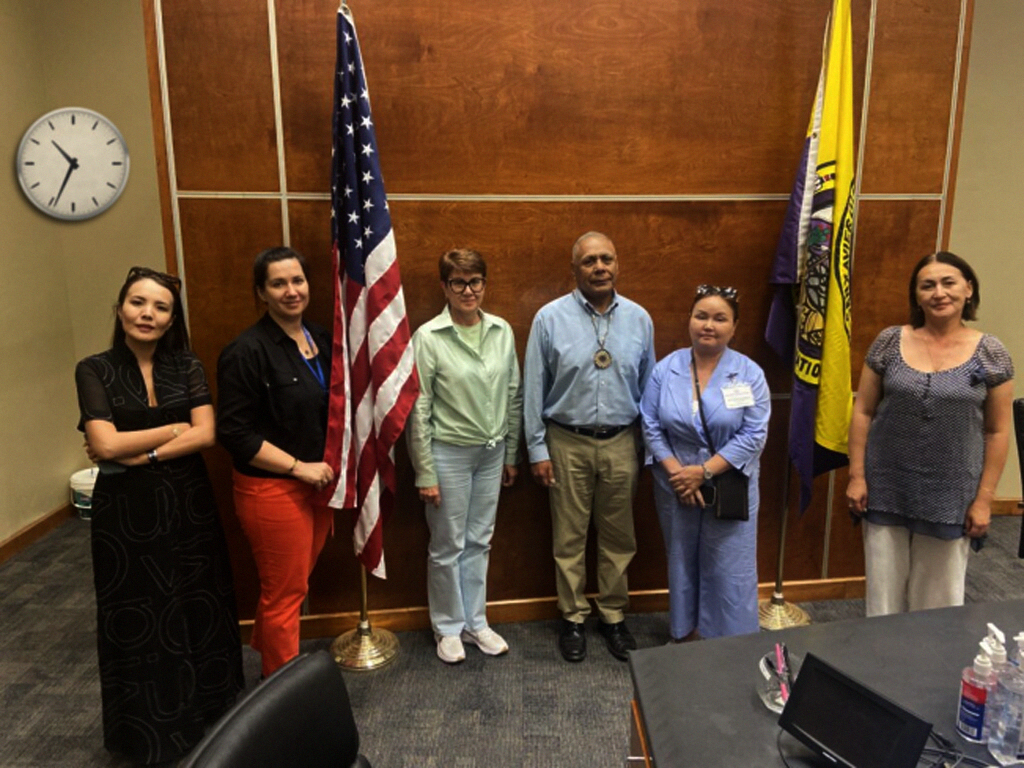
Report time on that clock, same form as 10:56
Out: 10:34
